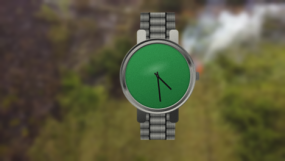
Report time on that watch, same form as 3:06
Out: 4:29
